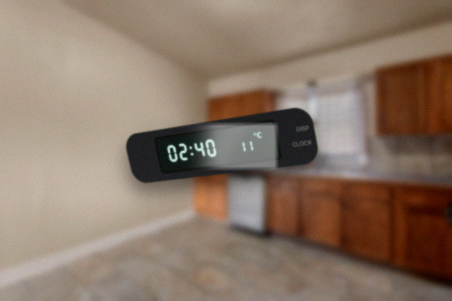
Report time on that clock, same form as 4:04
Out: 2:40
